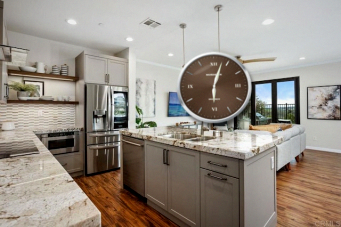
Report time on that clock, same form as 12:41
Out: 6:03
